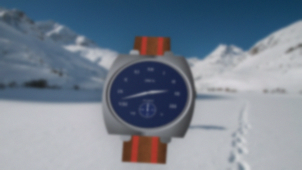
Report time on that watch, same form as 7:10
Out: 2:42
